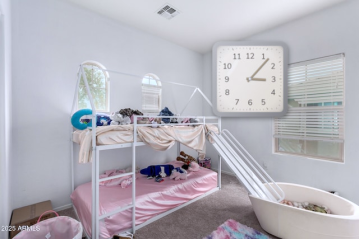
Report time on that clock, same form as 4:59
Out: 3:07
